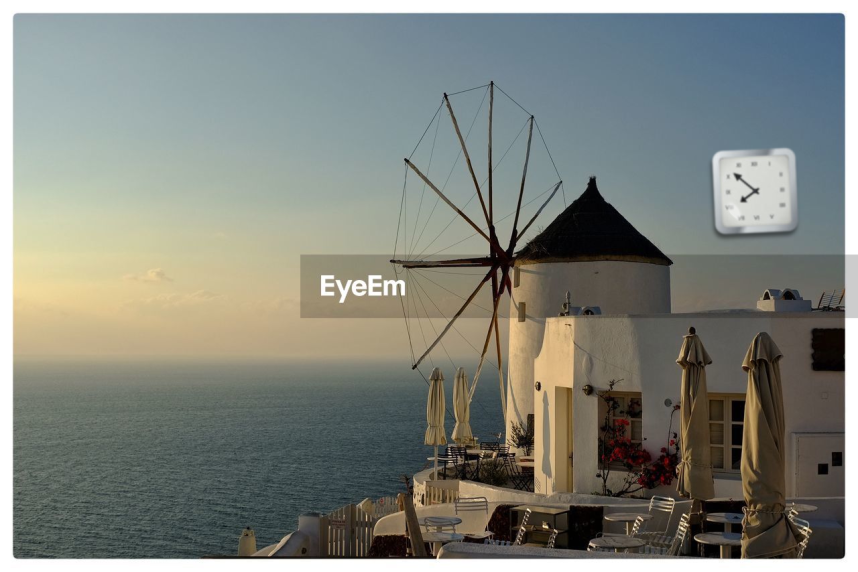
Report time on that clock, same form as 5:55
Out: 7:52
